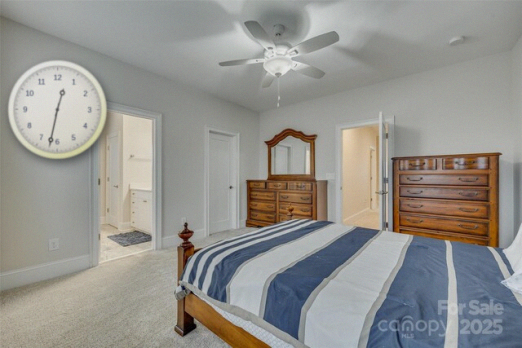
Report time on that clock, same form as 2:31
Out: 12:32
